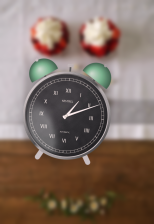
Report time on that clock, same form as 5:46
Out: 1:11
